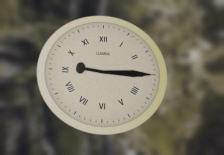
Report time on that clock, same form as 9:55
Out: 9:15
